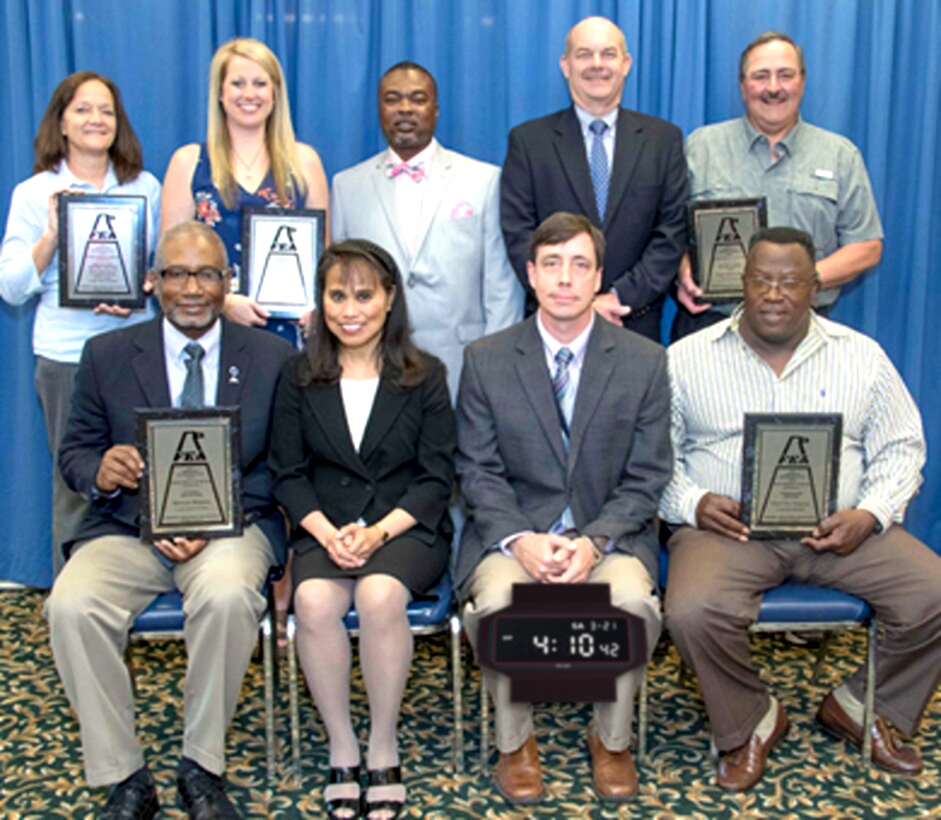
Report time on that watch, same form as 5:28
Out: 4:10
